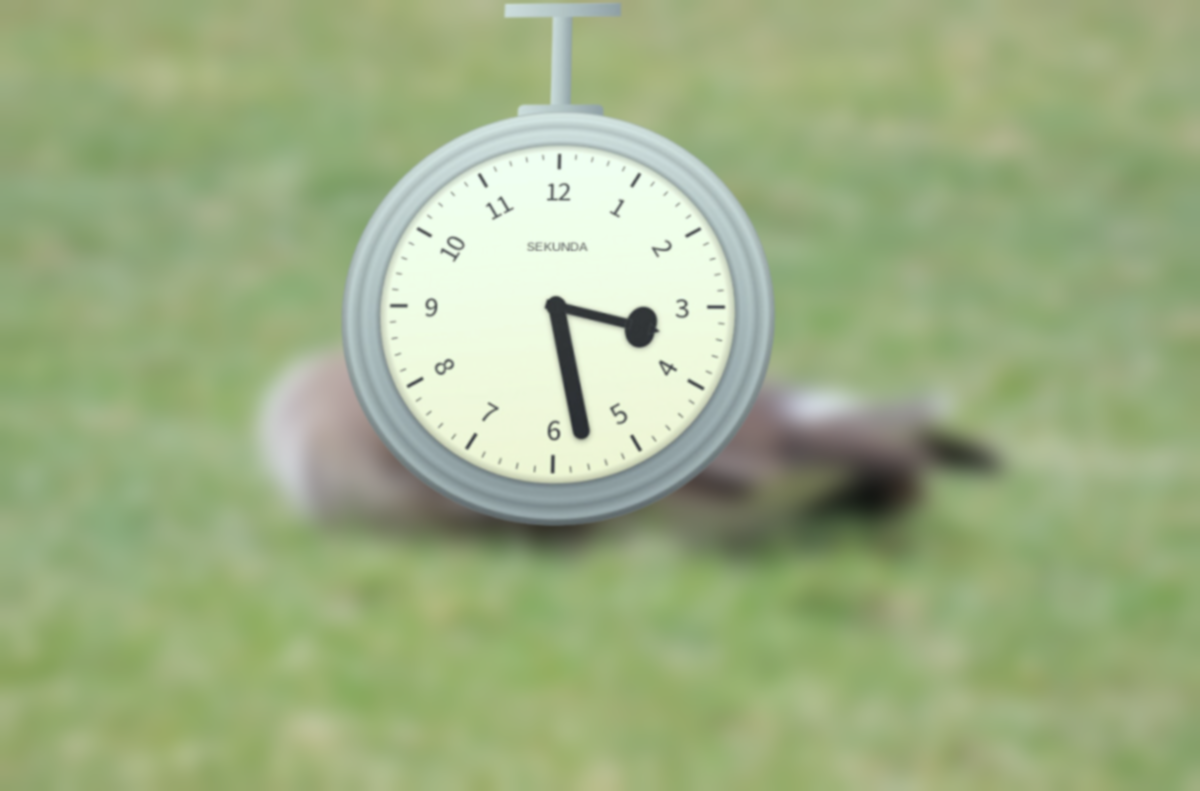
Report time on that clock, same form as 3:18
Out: 3:28
